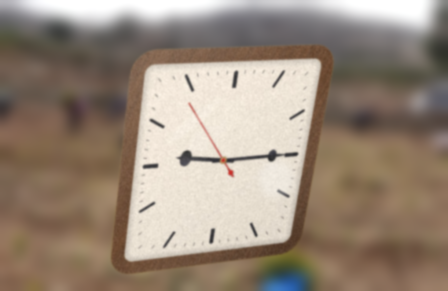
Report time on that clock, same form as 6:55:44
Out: 9:14:54
